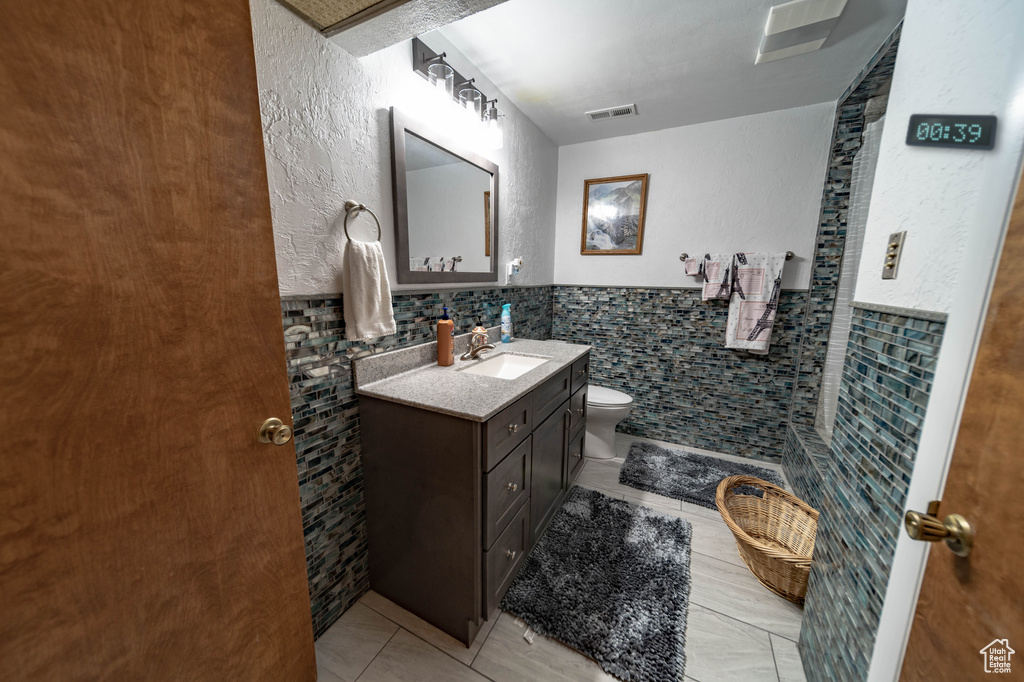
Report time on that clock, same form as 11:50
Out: 0:39
